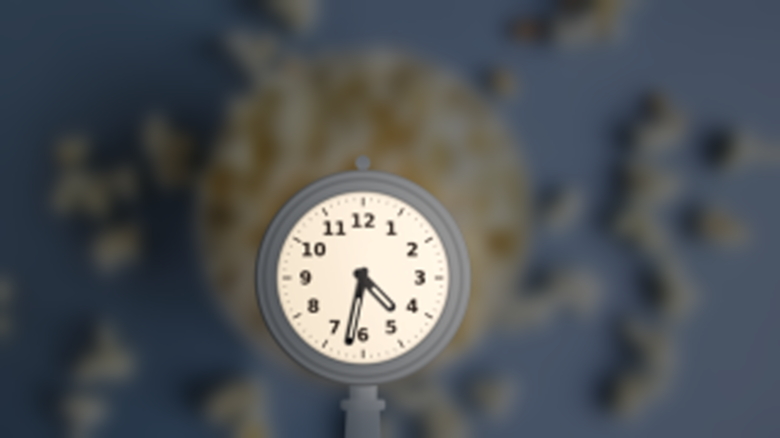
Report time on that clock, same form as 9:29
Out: 4:32
